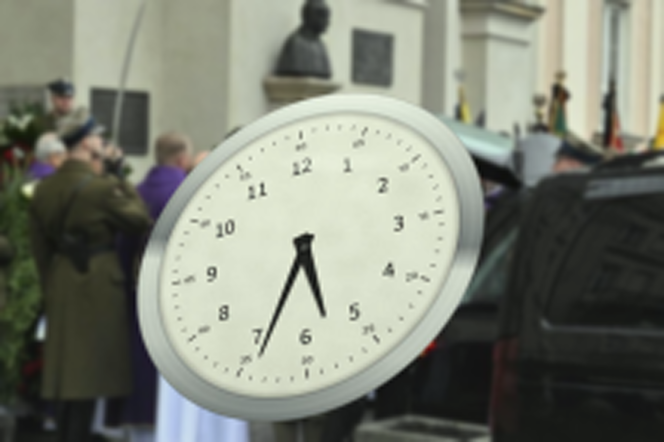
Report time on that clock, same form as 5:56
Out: 5:34
